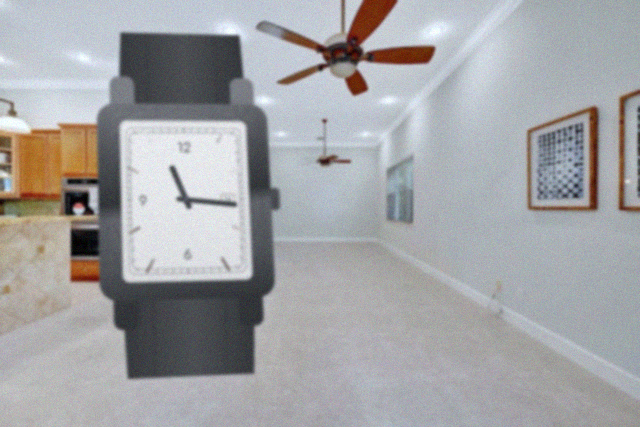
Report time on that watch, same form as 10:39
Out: 11:16
